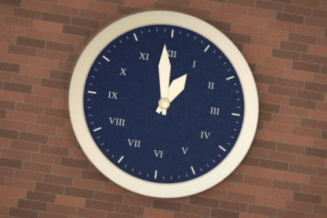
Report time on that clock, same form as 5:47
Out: 12:59
